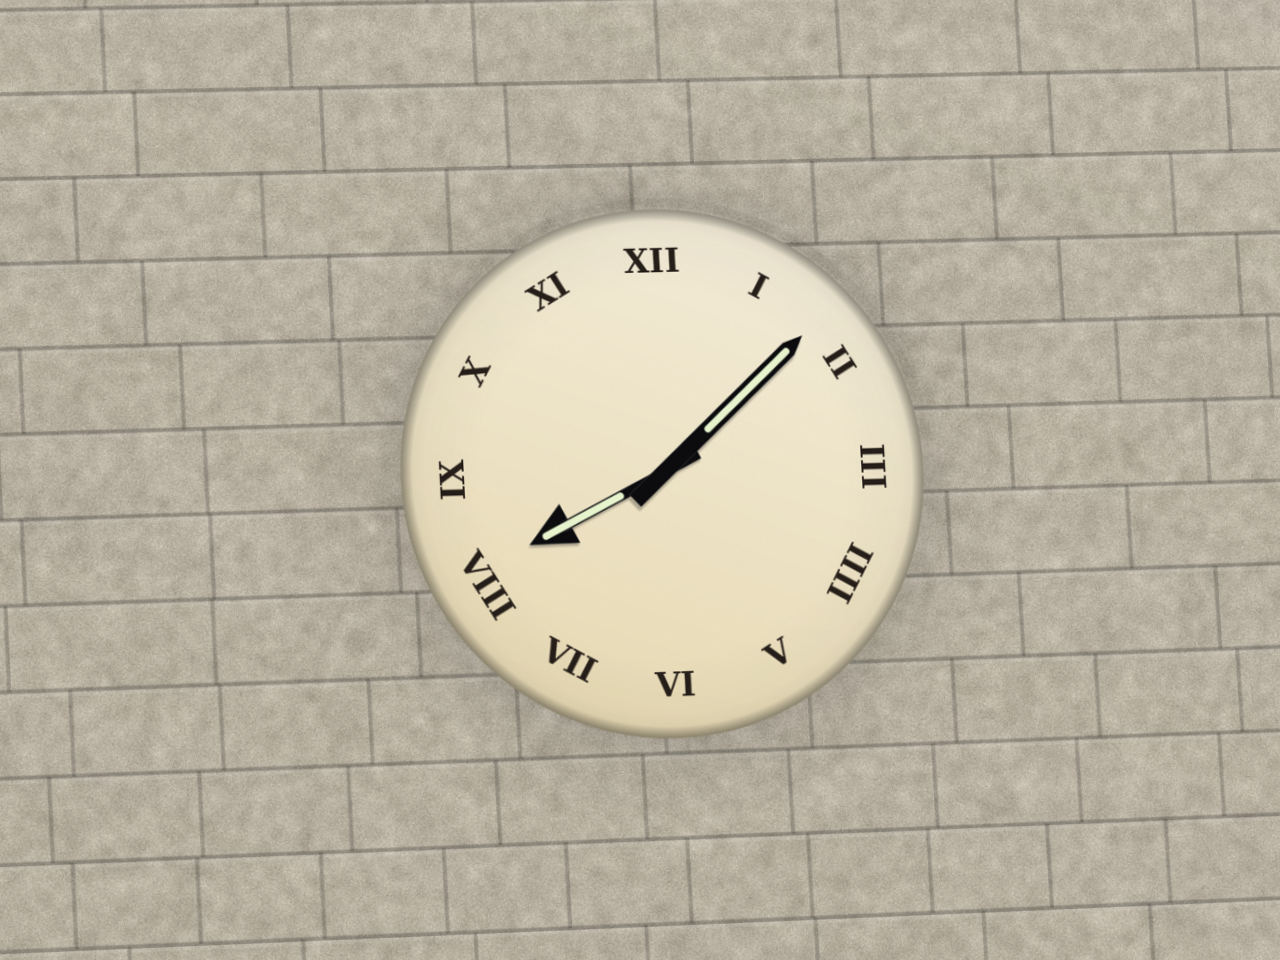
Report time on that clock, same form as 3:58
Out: 8:08
